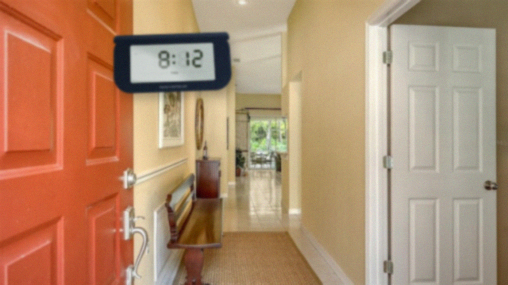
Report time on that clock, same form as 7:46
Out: 8:12
